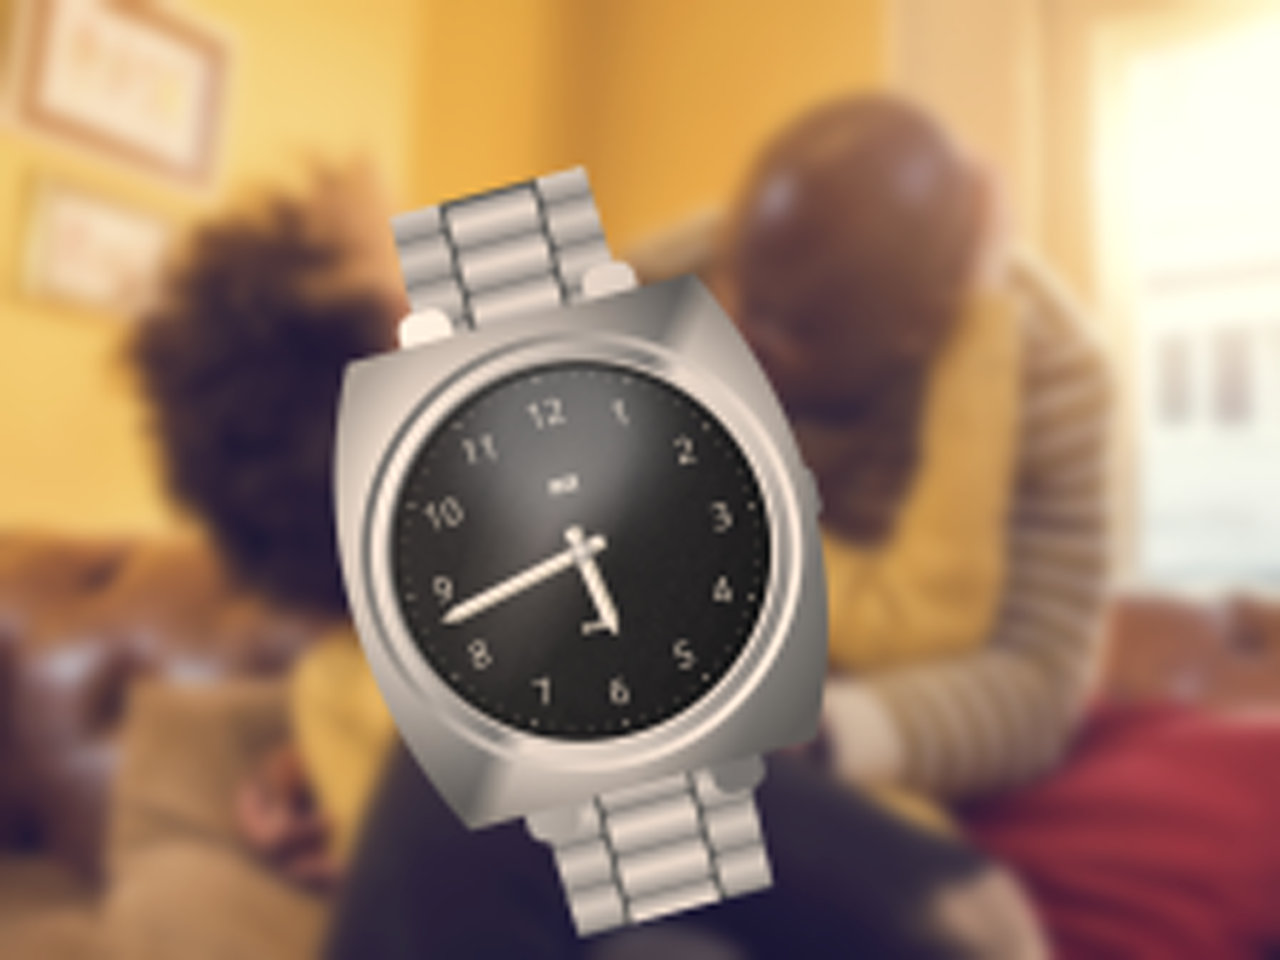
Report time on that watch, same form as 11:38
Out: 5:43
